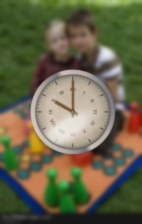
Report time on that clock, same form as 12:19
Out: 10:00
